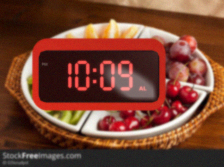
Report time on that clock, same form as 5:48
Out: 10:09
